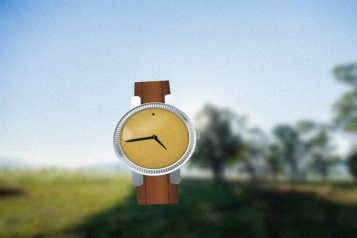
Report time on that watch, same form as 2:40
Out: 4:44
